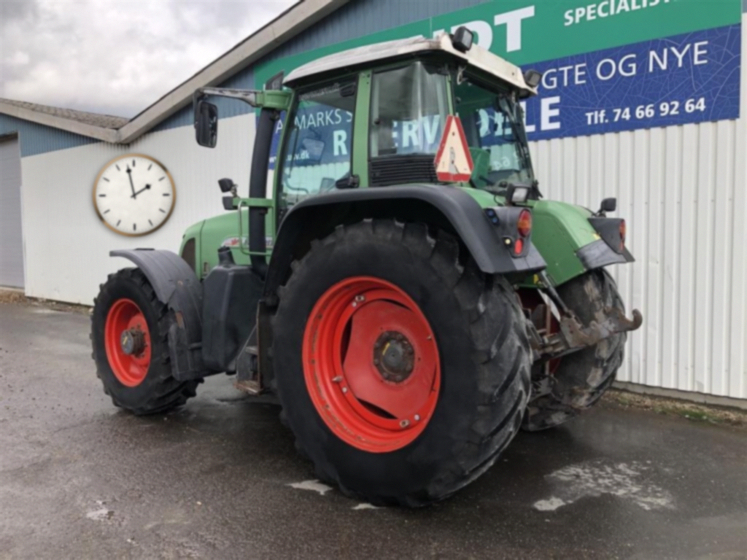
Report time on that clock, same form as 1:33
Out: 1:58
